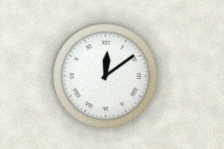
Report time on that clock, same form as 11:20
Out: 12:09
